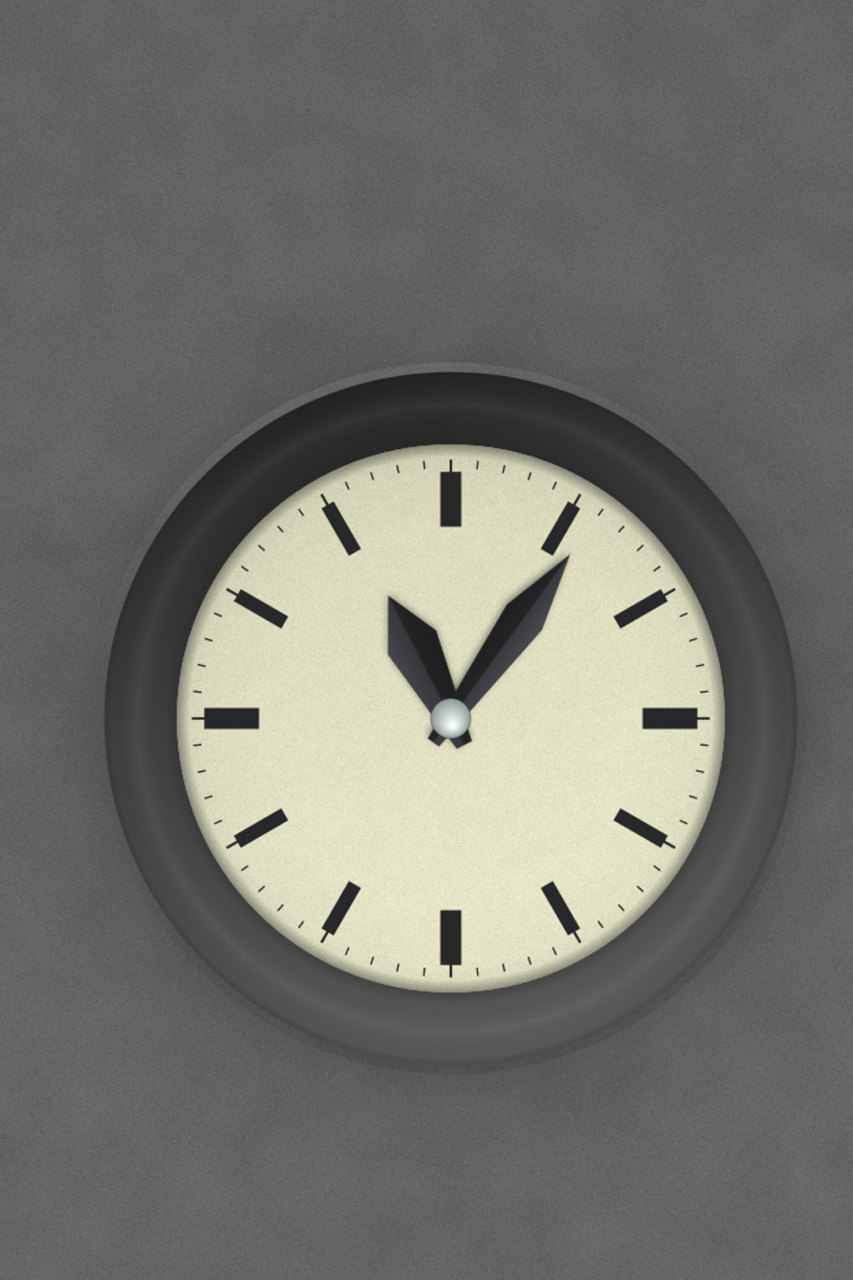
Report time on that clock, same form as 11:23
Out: 11:06
